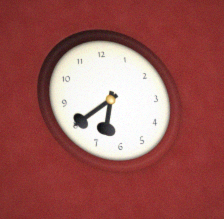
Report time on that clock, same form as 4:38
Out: 6:40
